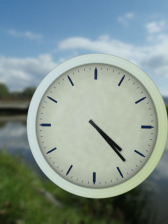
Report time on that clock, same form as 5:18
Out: 4:23
